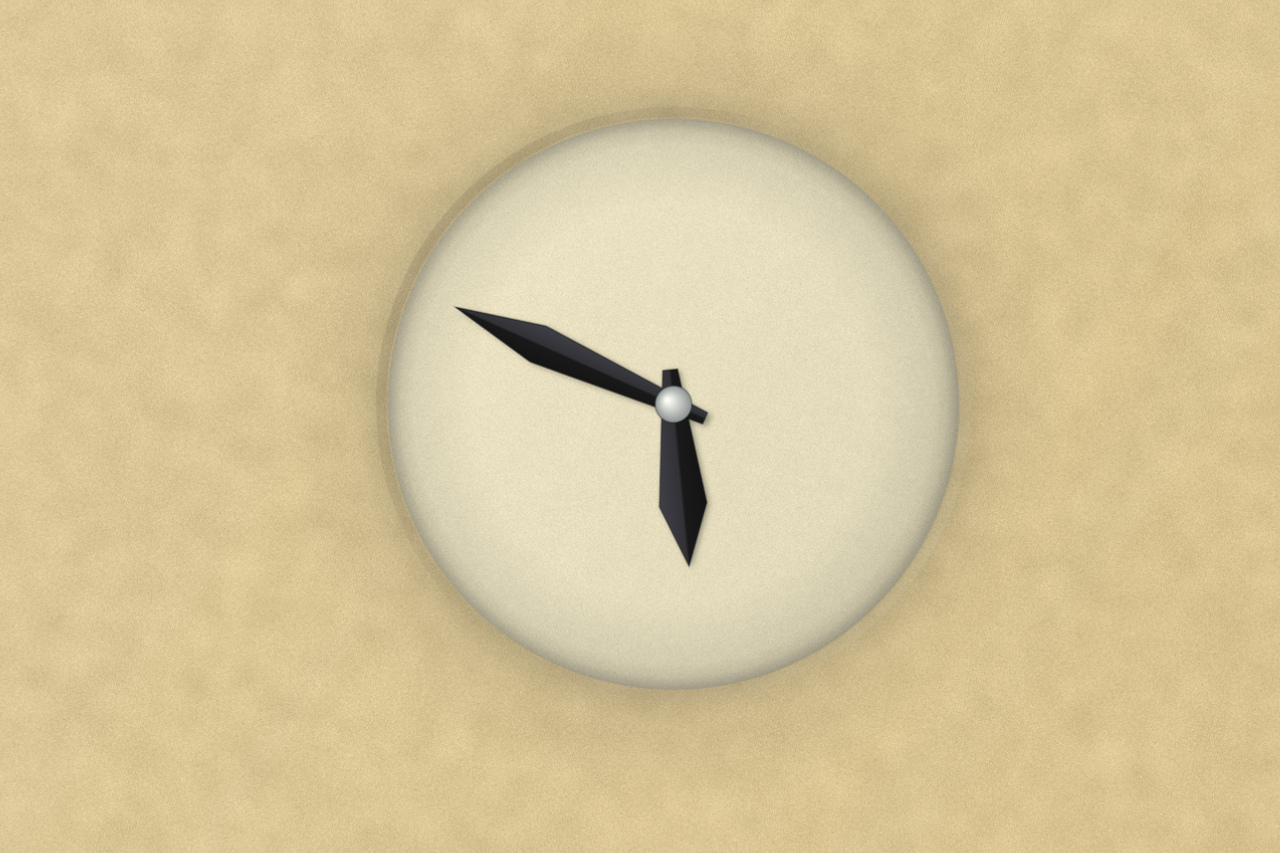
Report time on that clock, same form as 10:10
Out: 5:49
